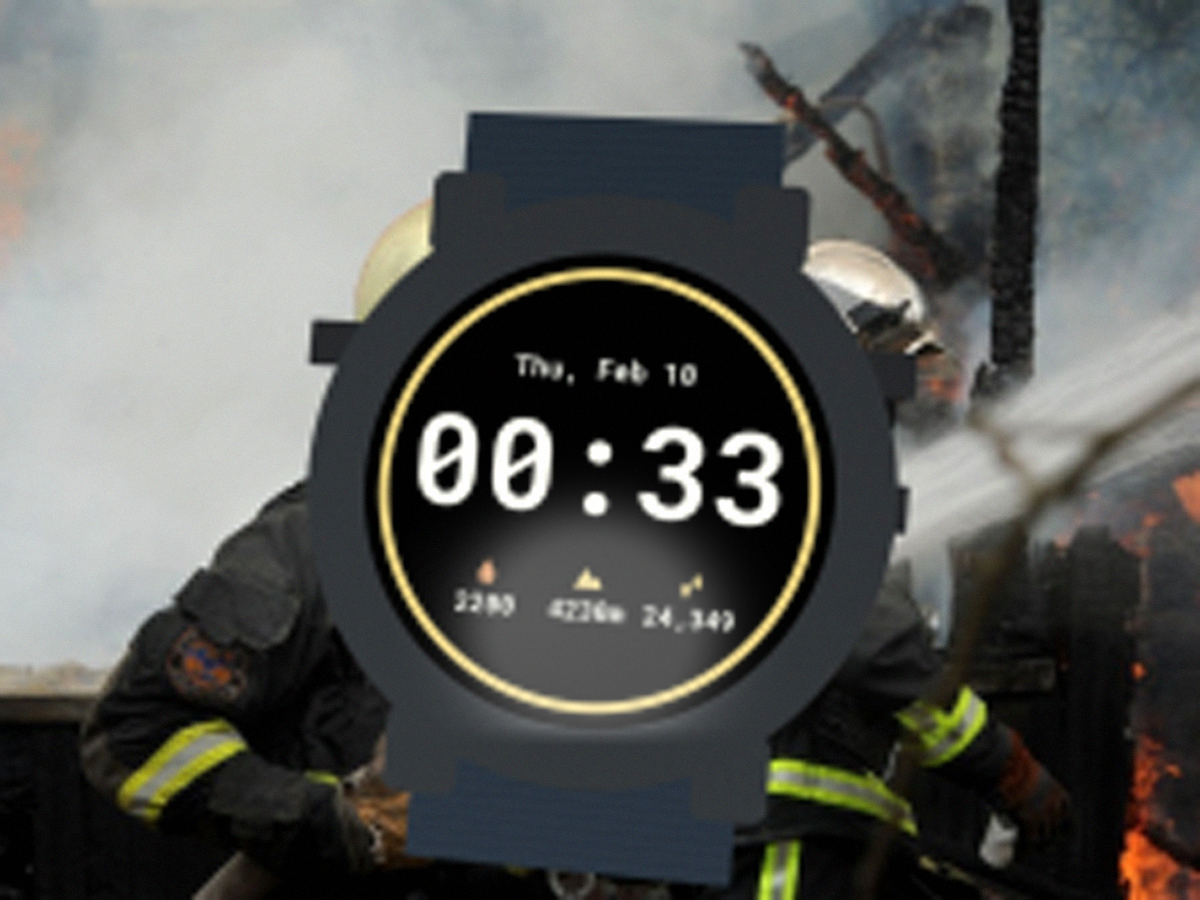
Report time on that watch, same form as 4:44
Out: 0:33
